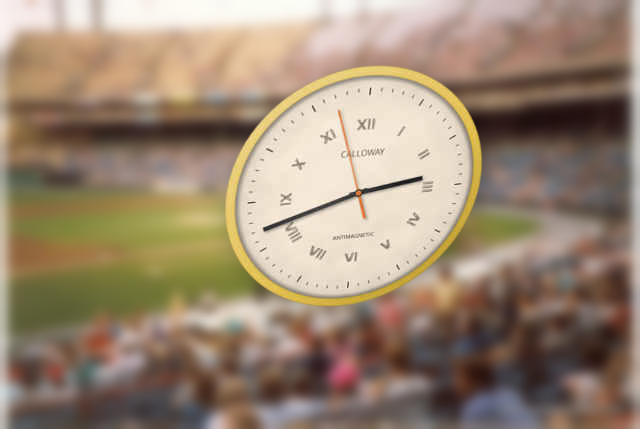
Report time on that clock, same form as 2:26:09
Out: 2:41:57
